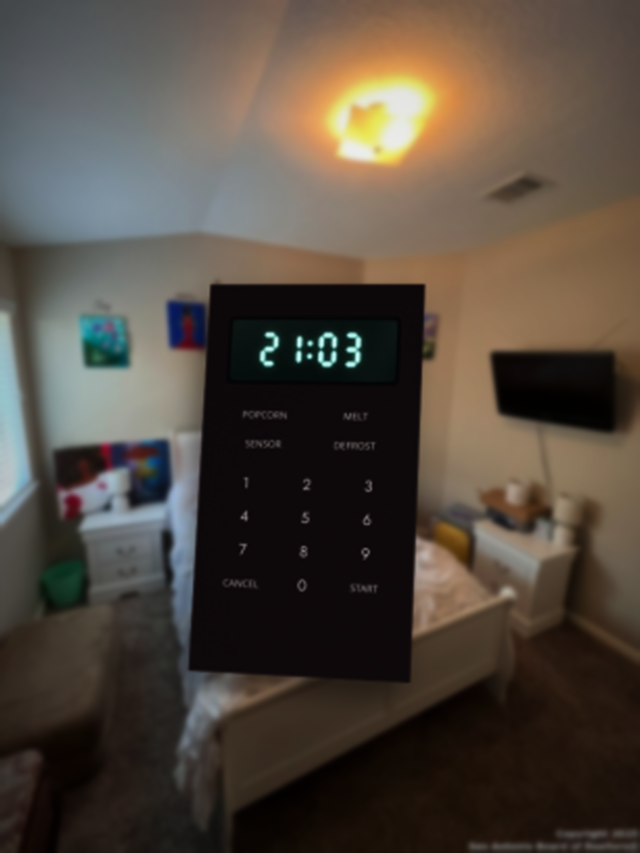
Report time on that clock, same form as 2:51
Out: 21:03
